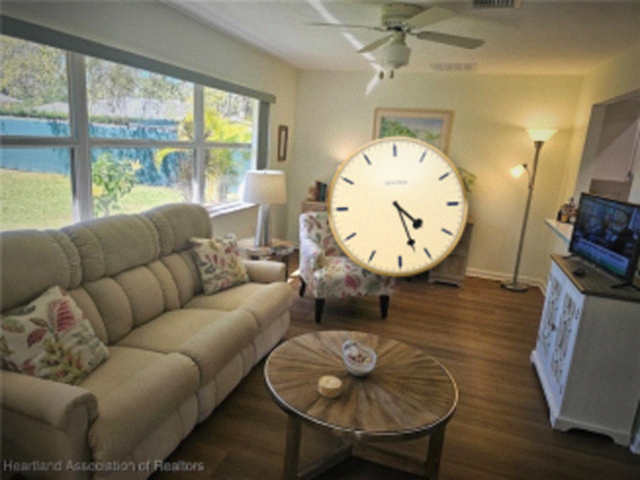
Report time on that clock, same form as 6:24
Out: 4:27
